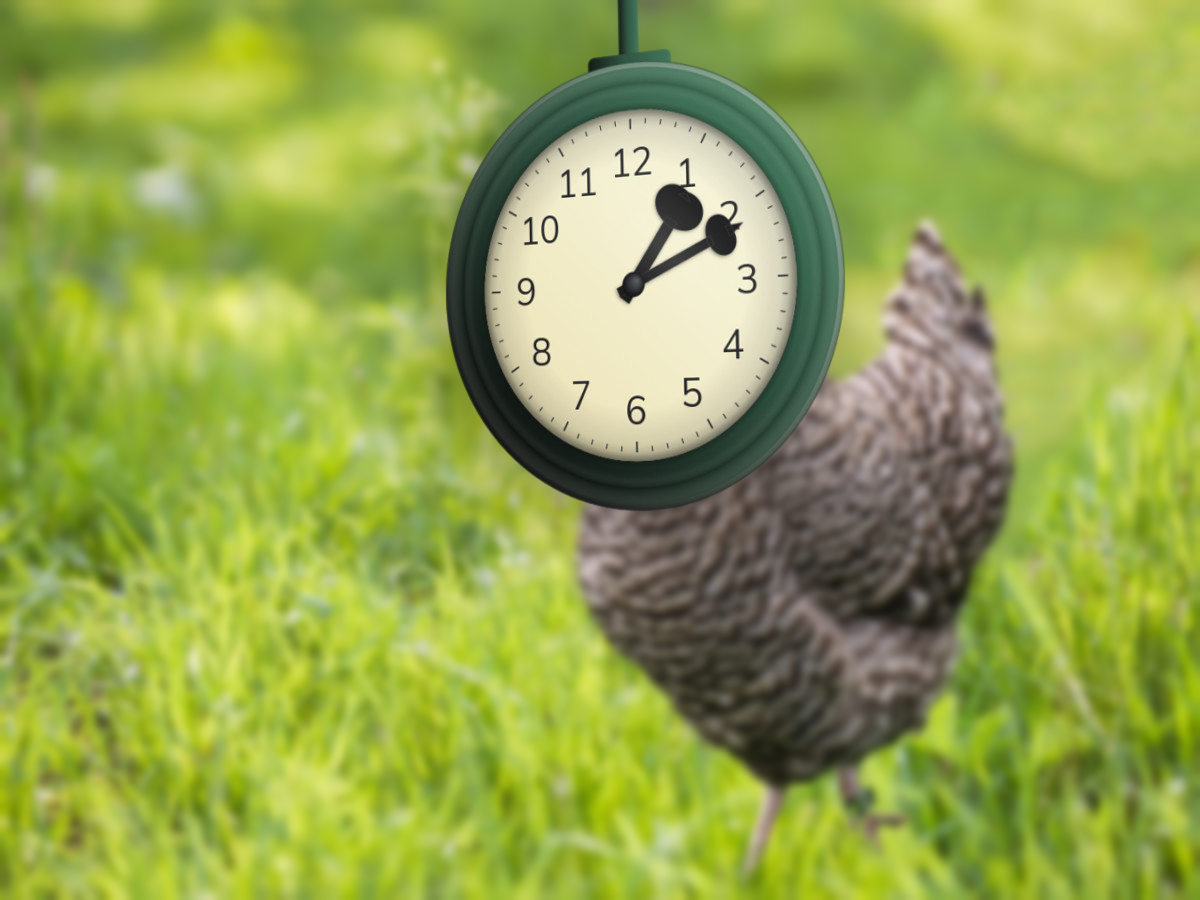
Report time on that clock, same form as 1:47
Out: 1:11
